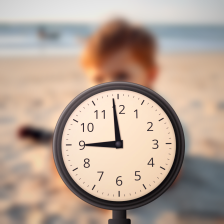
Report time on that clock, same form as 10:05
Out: 8:59
